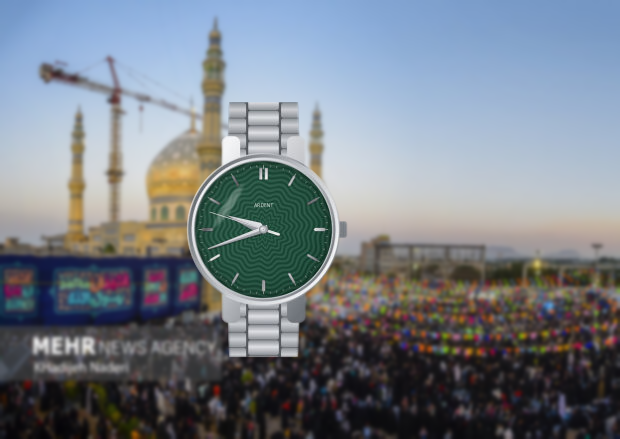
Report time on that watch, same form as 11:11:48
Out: 9:41:48
